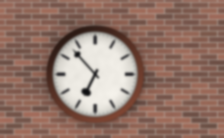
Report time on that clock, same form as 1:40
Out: 6:53
